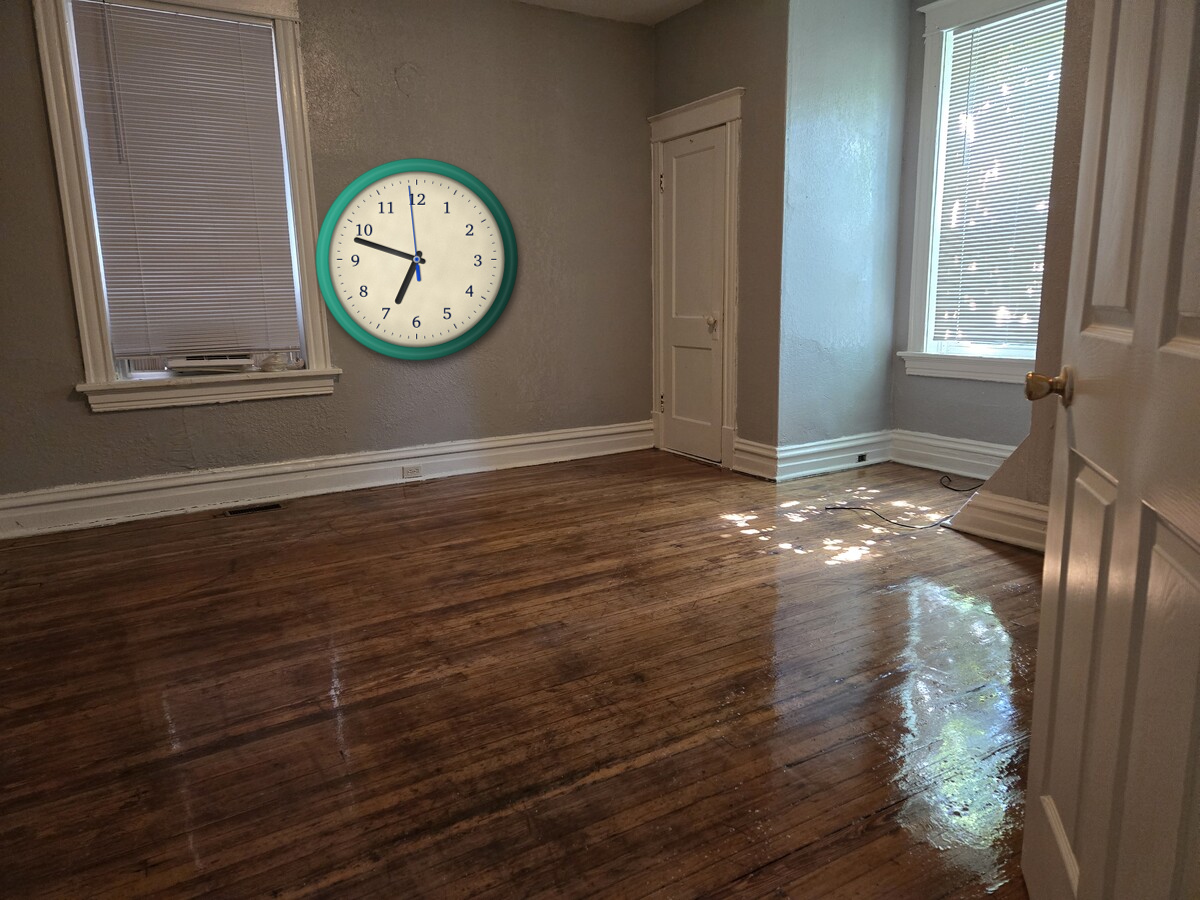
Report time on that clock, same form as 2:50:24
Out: 6:47:59
